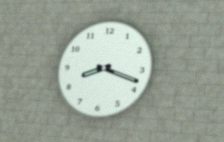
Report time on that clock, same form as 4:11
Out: 8:18
